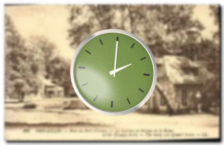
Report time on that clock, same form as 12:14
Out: 2:00
